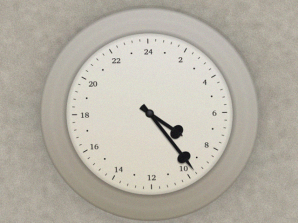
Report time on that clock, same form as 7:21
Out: 8:24
